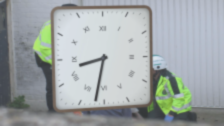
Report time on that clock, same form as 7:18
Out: 8:32
